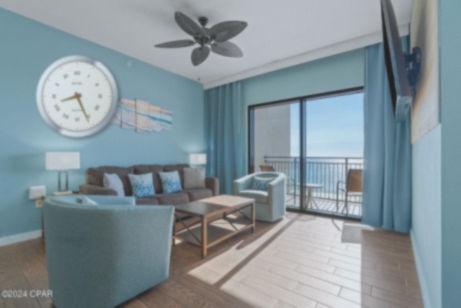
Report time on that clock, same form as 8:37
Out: 8:26
